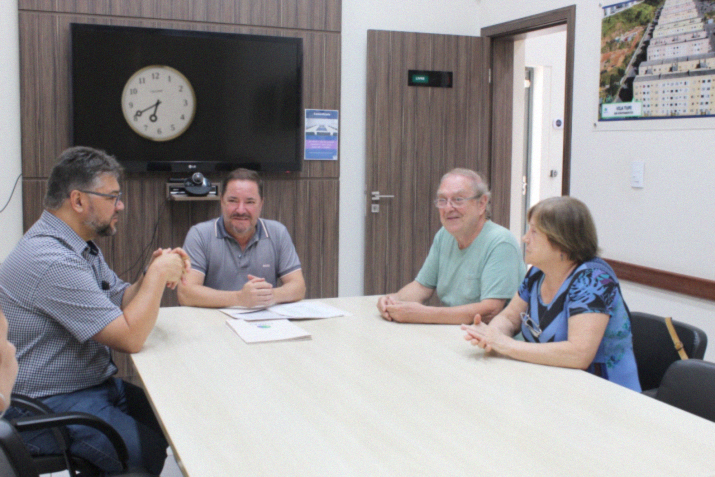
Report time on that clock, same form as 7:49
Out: 6:41
